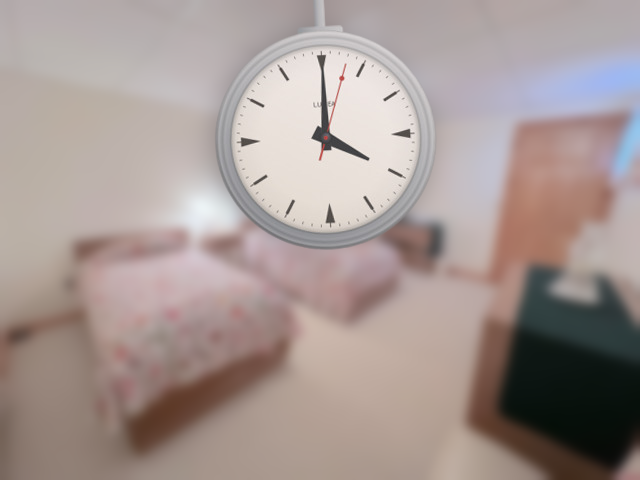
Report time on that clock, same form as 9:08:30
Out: 4:00:03
